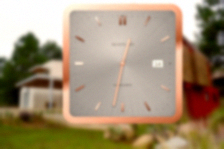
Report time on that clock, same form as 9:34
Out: 12:32
